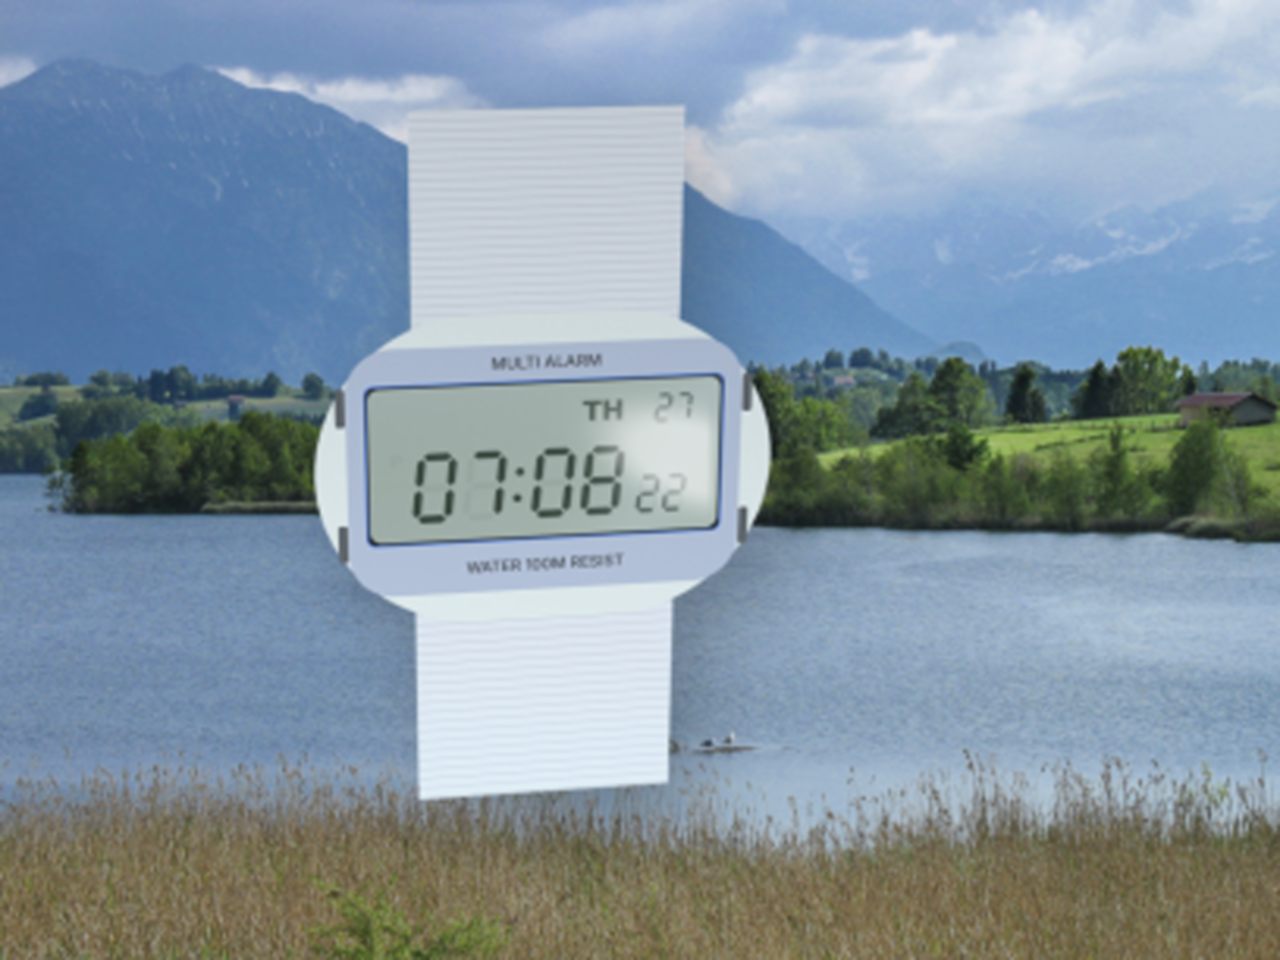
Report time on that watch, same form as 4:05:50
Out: 7:08:22
